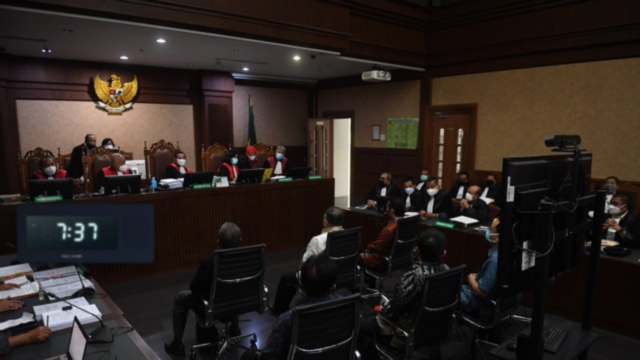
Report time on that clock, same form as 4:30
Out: 7:37
